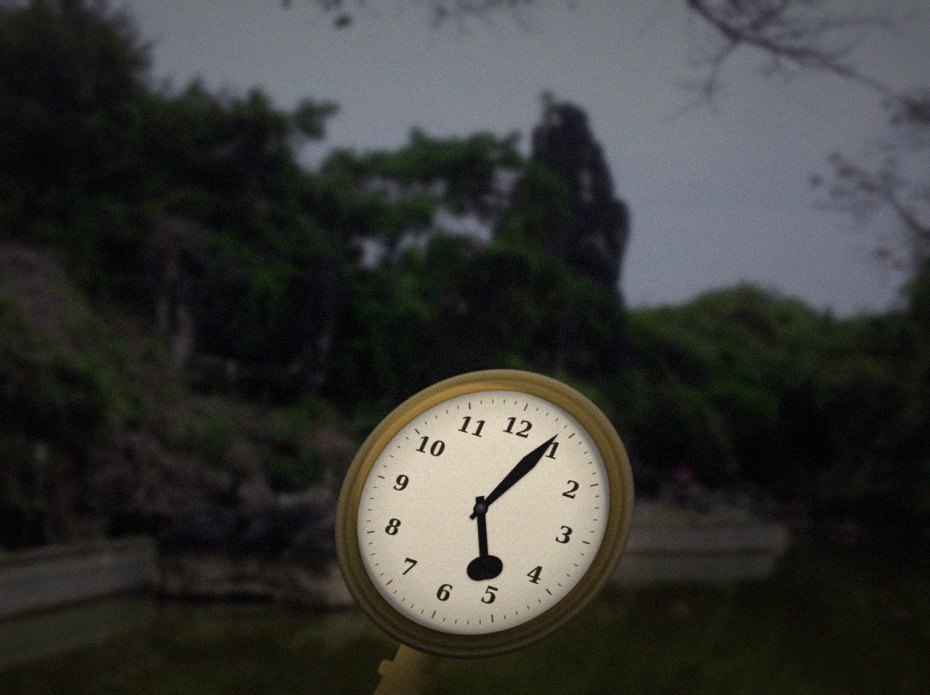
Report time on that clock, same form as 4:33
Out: 5:04
